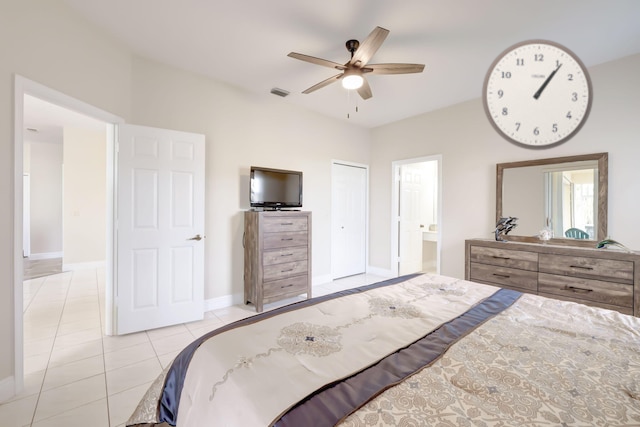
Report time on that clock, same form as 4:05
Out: 1:06
